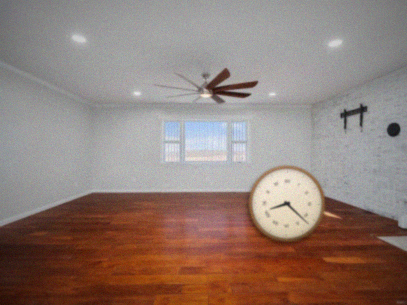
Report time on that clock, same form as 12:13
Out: 8:22
